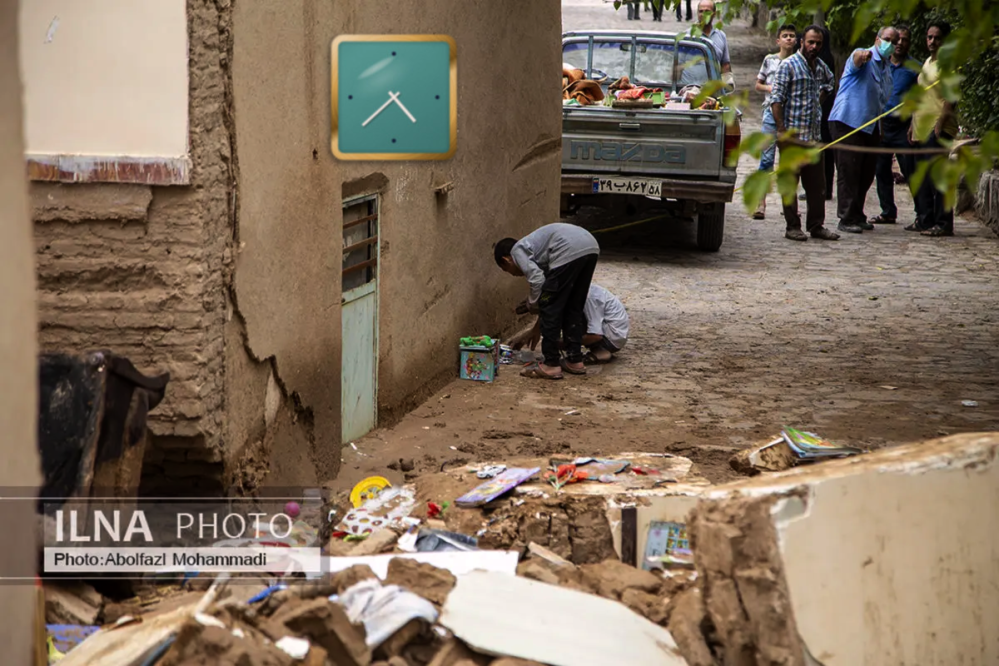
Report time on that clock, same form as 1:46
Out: 4:38
